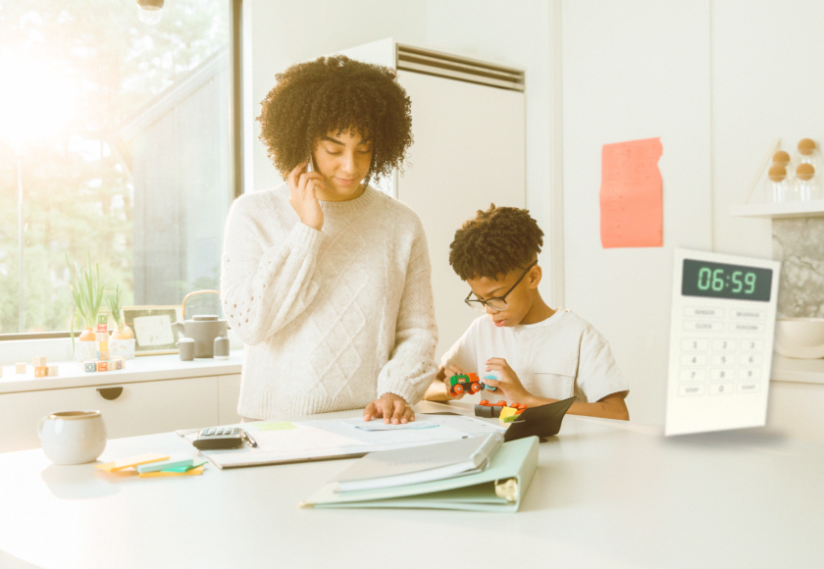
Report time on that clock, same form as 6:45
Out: 6:59
